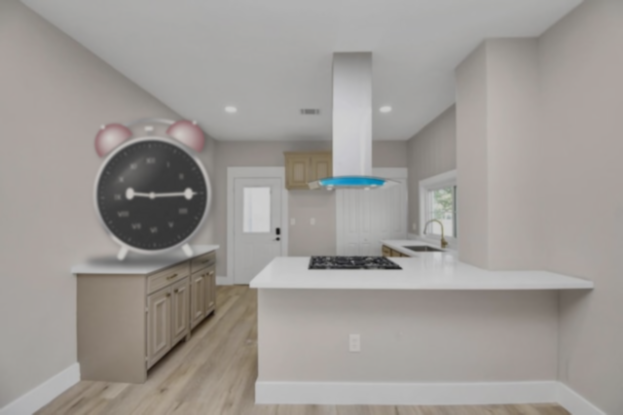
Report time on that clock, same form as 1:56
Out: 9:15
